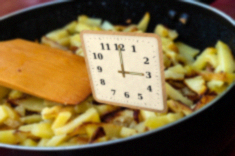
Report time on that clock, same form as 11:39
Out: 3:00
